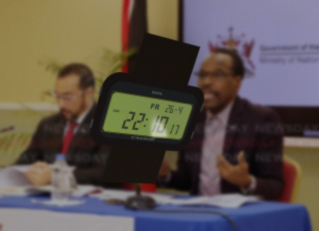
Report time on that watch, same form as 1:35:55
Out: 22:10:17
